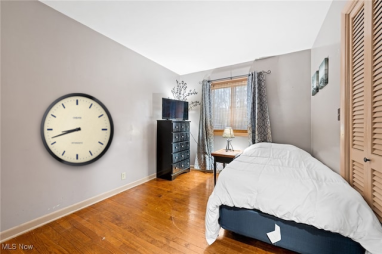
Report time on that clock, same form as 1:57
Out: 8:42
